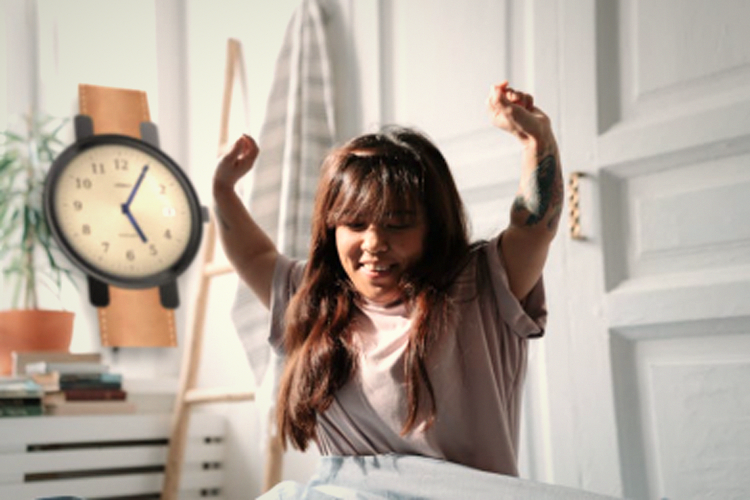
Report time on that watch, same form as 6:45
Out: 5:05
